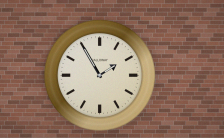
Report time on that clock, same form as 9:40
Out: 1:55
